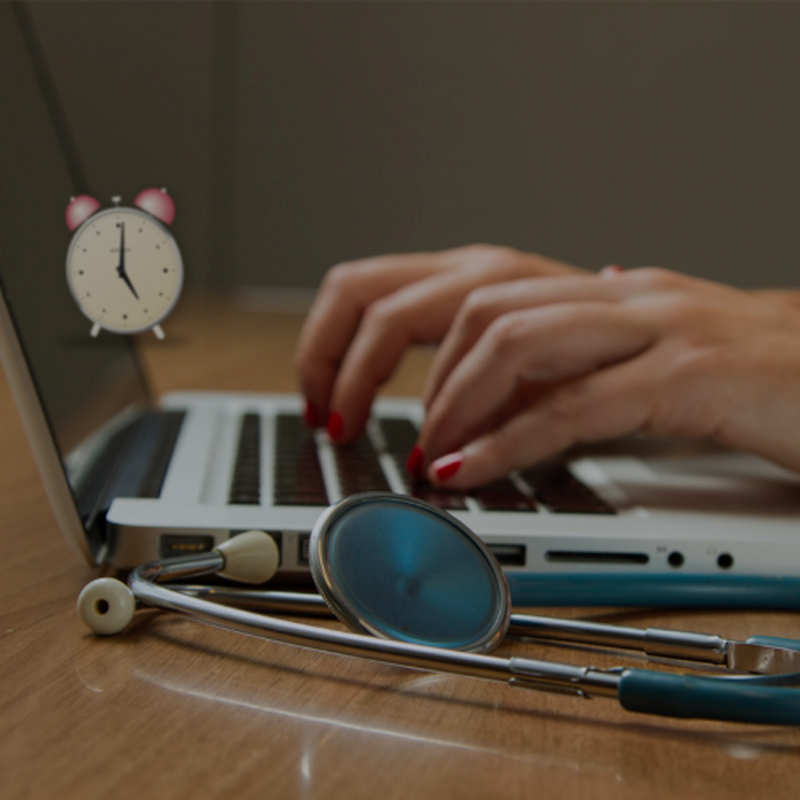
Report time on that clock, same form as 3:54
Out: 5:01
